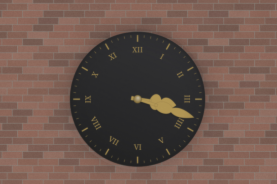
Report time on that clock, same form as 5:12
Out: 3:18
